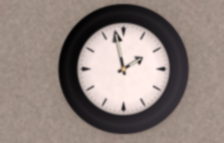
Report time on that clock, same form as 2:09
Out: 1:58
